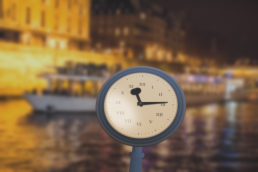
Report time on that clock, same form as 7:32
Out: 11:14
